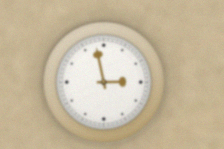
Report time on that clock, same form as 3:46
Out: 2:58
